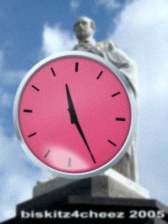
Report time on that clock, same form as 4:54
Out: 11:25
